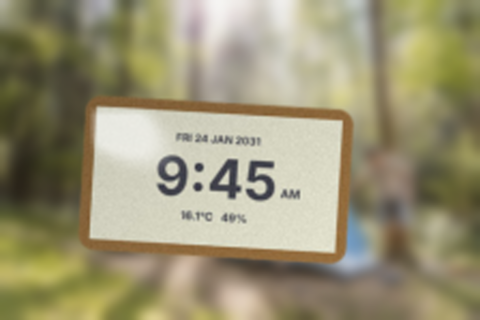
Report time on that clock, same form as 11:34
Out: 9:45
